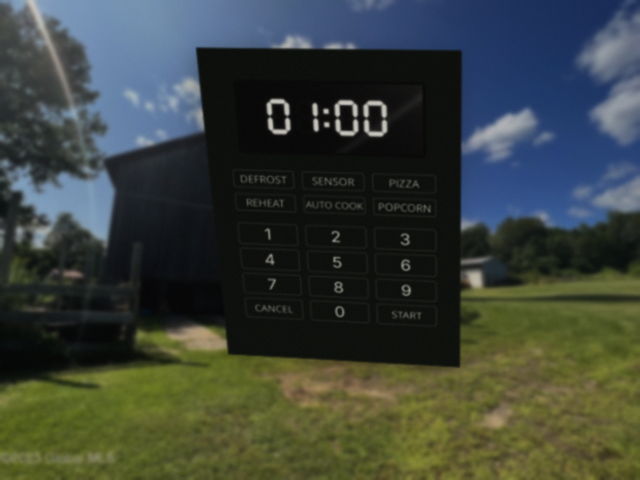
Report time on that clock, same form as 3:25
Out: 1:00
